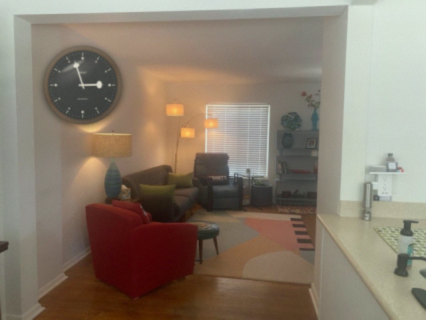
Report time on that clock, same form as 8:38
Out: 2:57
